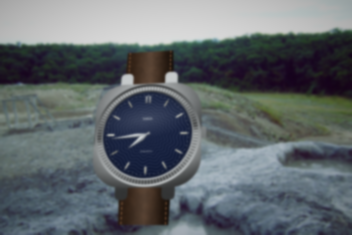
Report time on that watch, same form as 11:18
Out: 7:44
